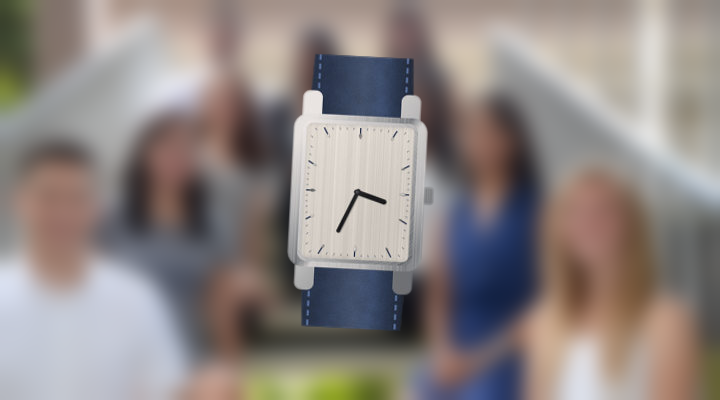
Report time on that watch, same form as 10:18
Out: 3:34
